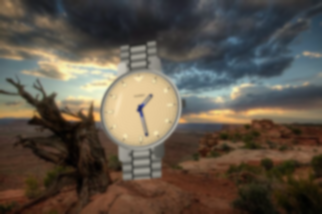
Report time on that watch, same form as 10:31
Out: 1:28
